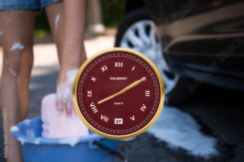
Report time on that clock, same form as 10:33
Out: 8:10
